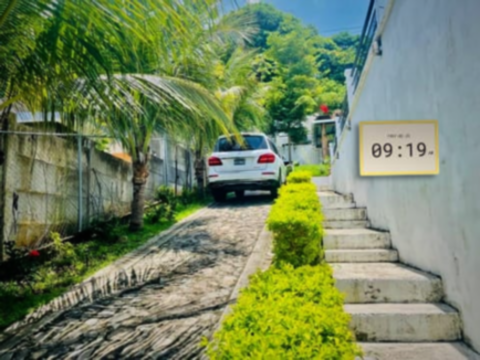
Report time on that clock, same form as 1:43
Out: 9:19
